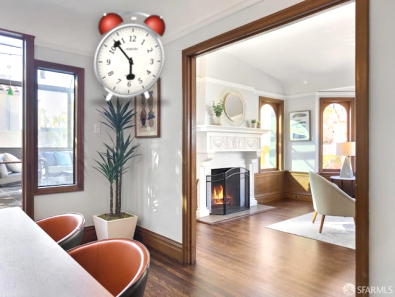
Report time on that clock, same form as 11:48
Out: 5:53
